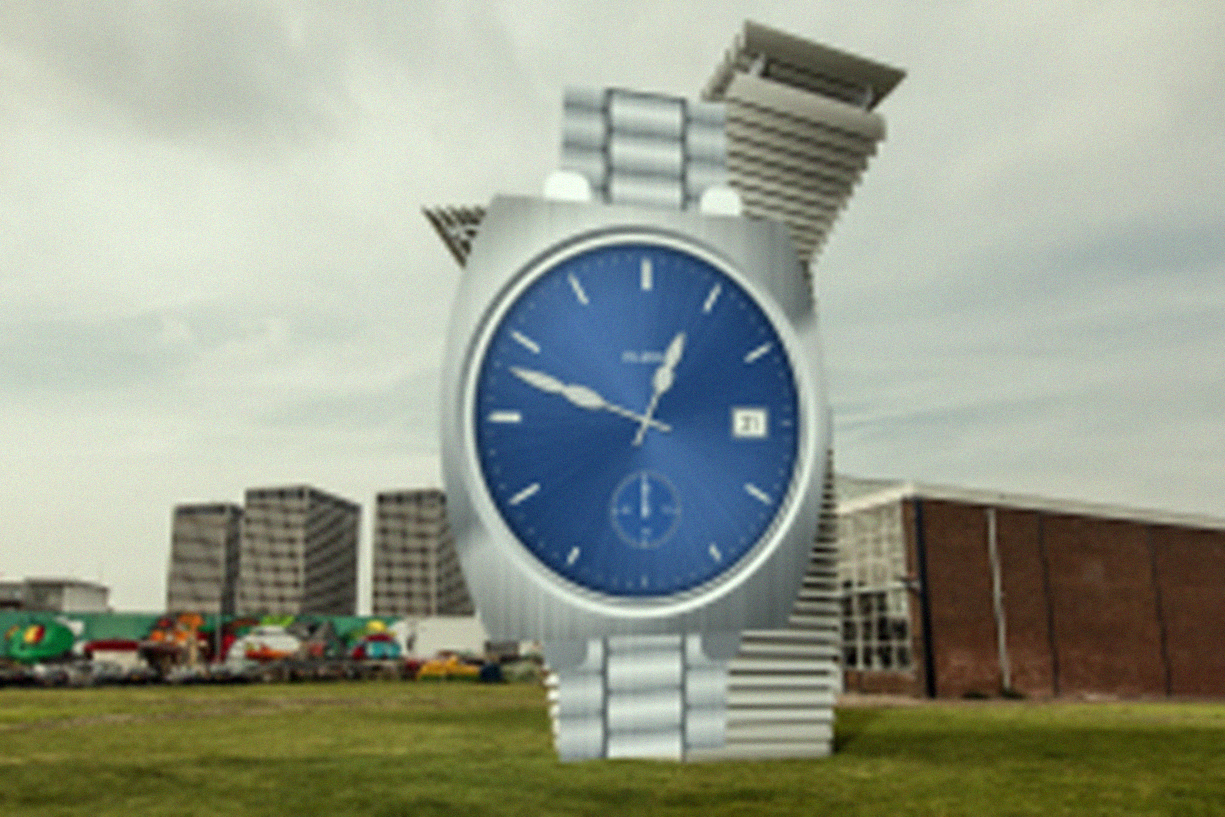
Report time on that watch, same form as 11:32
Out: 12:48
